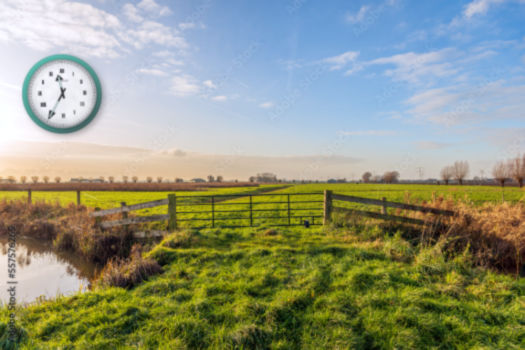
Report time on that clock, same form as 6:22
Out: 11:35
